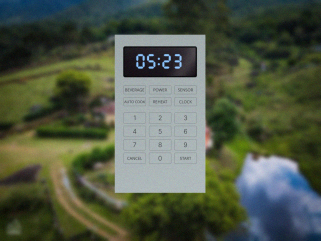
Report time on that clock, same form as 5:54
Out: 5:23
